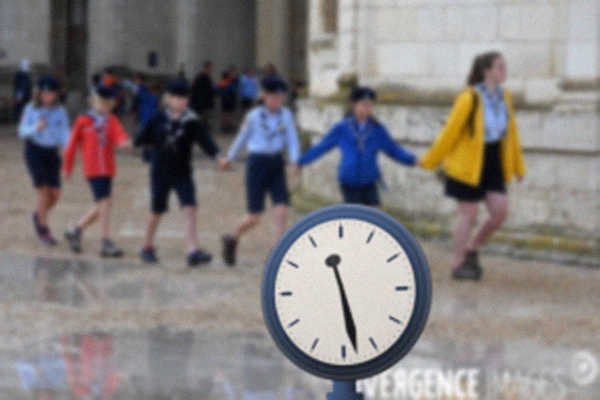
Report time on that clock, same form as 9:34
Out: 11:28
